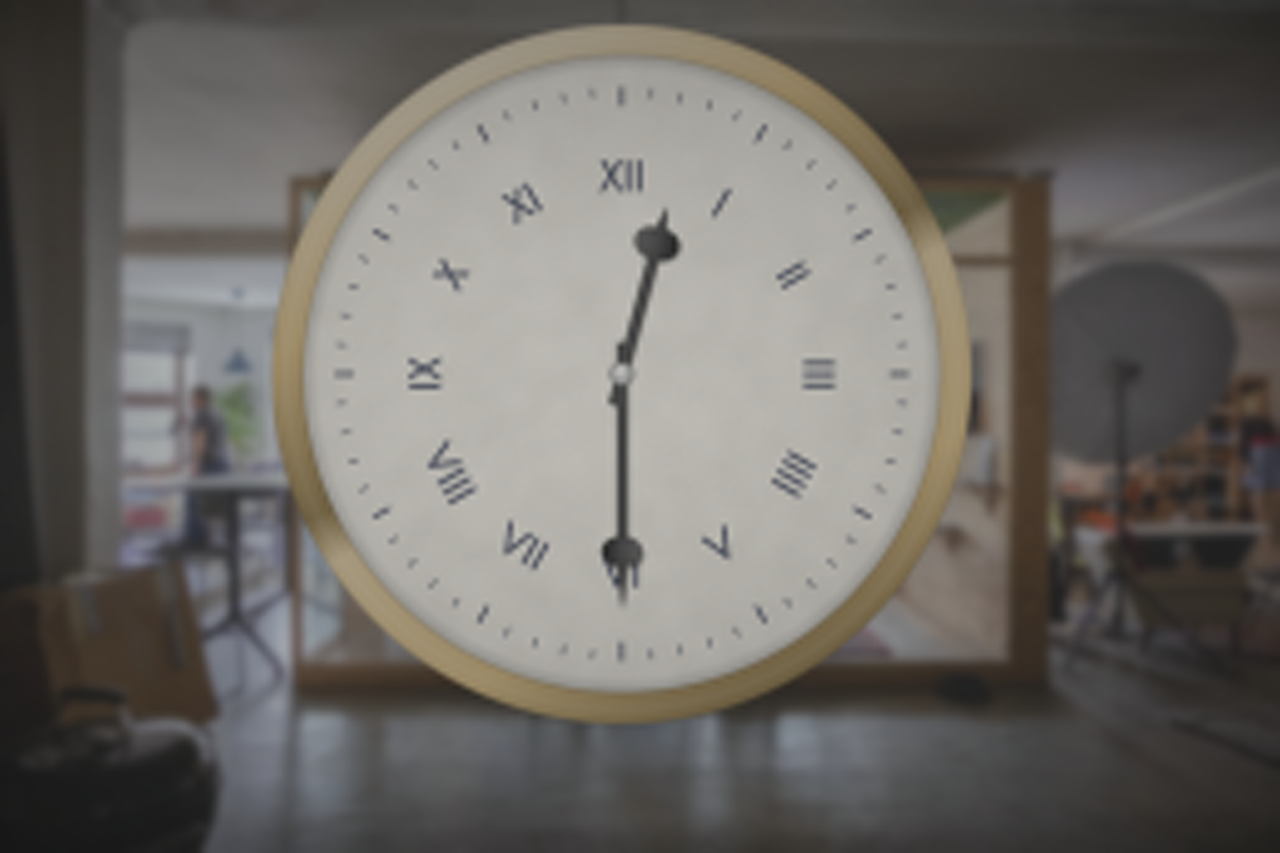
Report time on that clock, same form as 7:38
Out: 12:30
